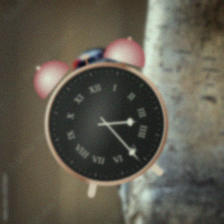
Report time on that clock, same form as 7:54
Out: 3:26
